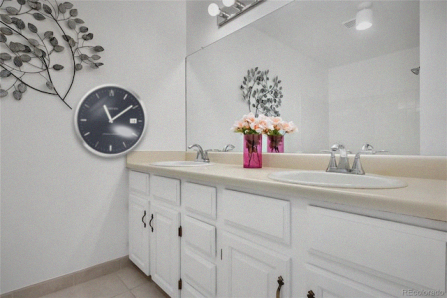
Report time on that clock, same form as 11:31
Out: 11:09
